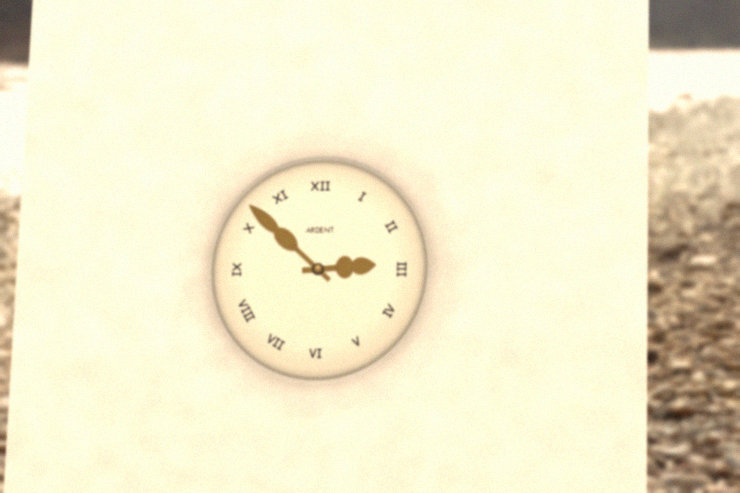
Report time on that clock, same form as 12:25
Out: 2:52
